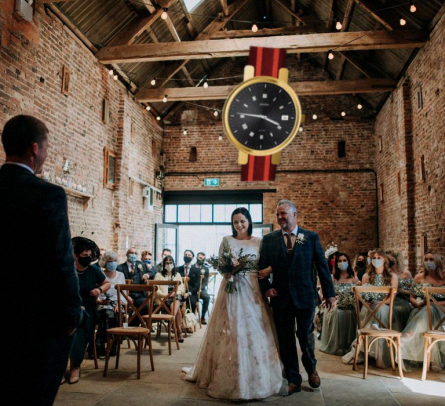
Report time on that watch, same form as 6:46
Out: 3:46
